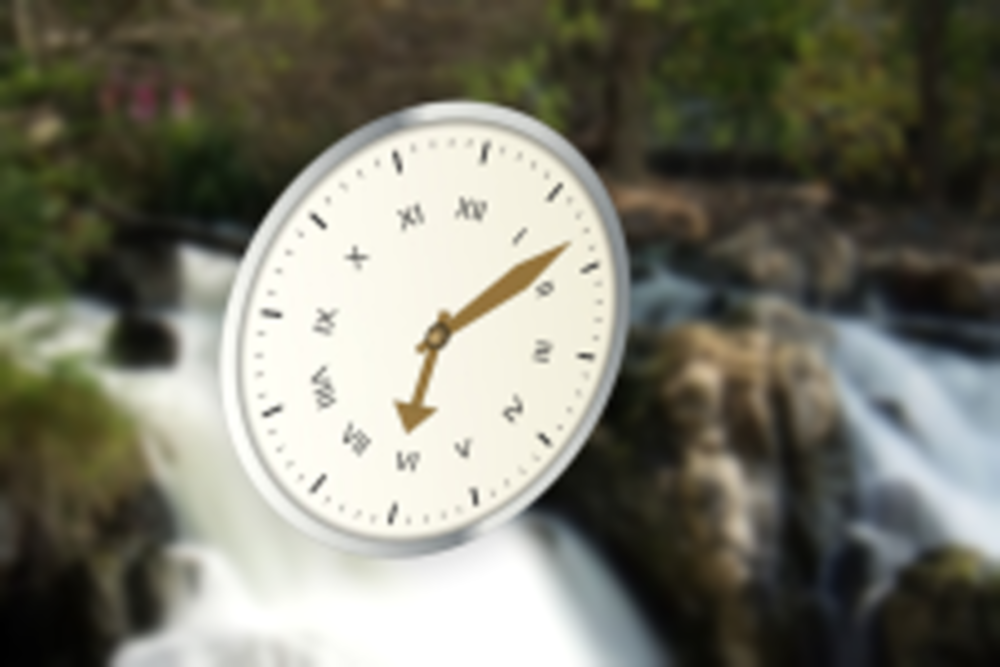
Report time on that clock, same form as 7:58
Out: 6:08
